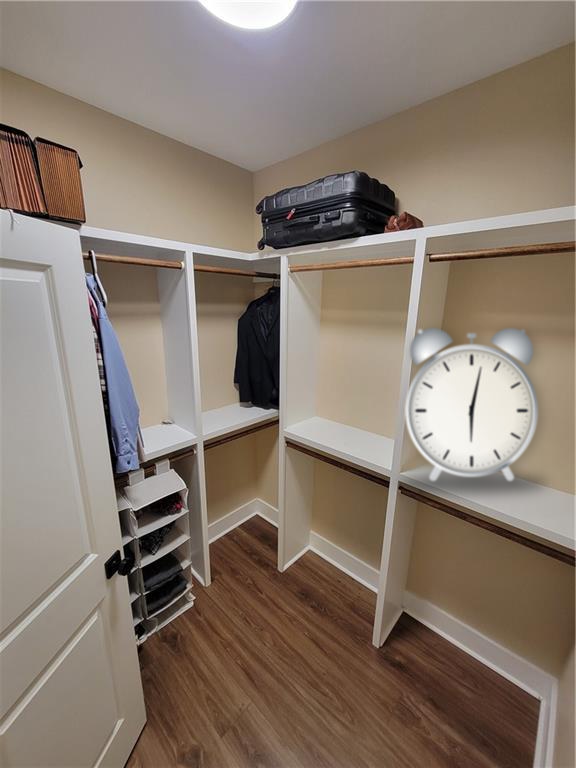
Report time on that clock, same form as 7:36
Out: 6:02
